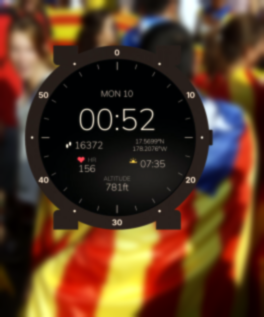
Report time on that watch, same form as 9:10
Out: 0:52
